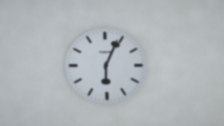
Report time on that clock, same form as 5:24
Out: 6:04
